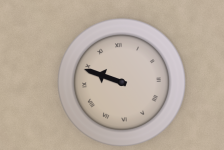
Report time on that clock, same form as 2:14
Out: 9:49
